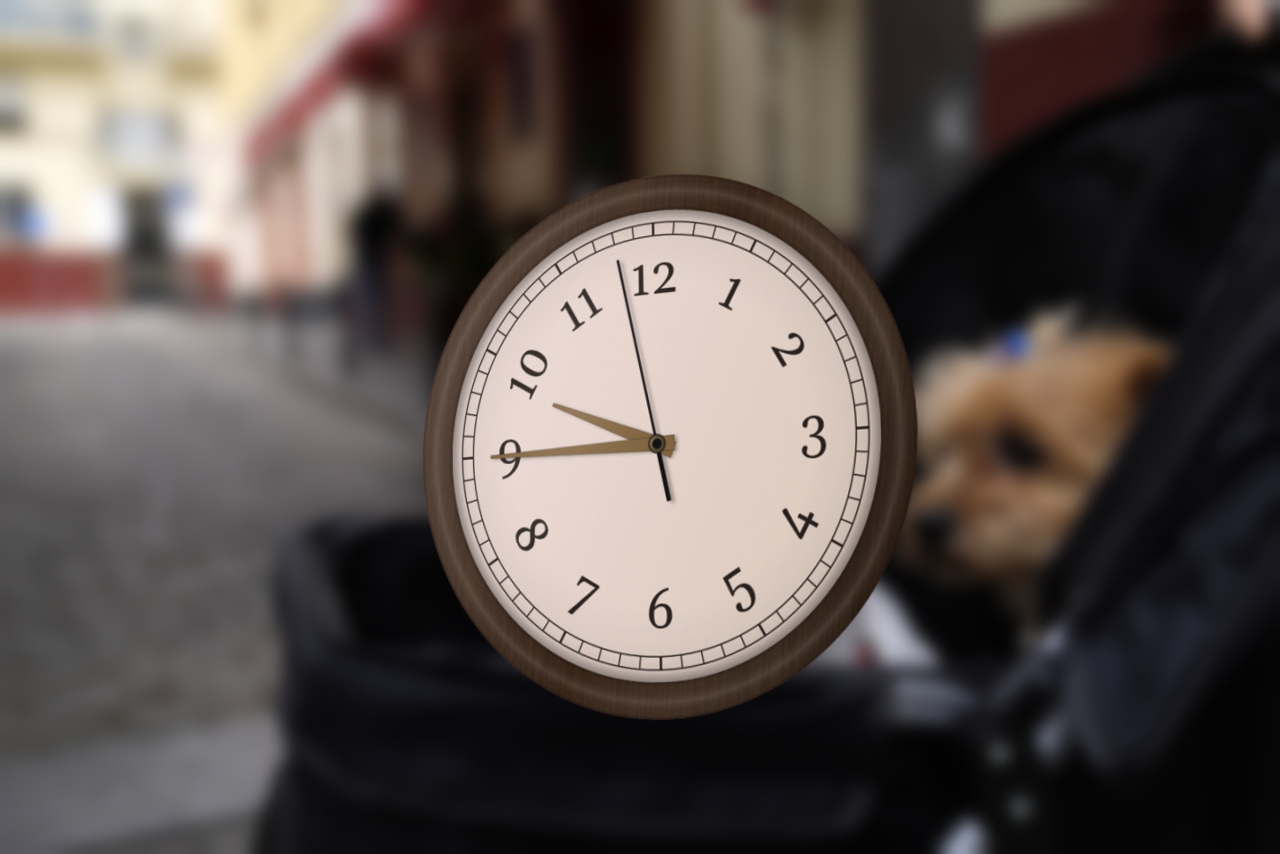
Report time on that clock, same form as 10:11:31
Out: 9:44:58
